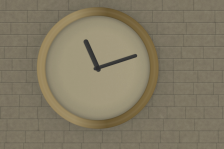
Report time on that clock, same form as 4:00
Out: 11:12
